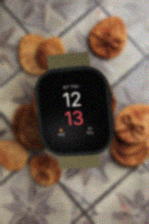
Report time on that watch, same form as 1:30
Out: 12:13
